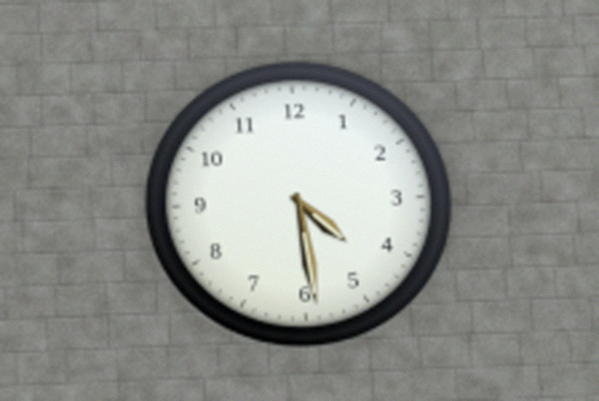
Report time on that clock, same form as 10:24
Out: 4:29
